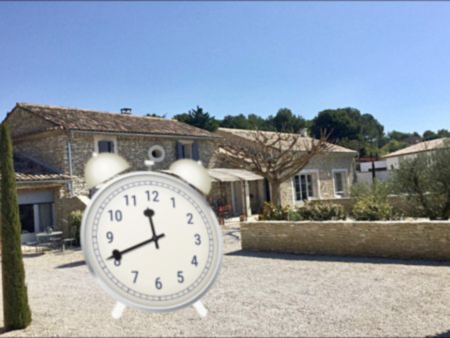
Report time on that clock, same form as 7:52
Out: 11:41
